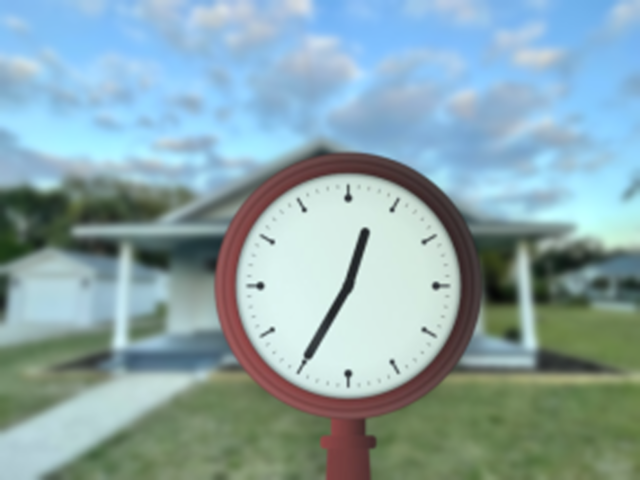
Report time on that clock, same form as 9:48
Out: 12:35
